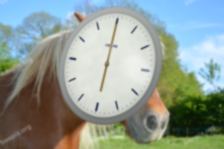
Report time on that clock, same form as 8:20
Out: 6:00
